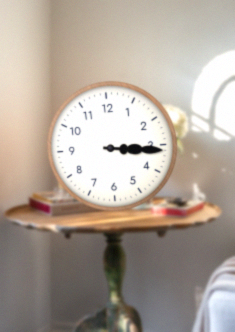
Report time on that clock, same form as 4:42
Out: 3:16
